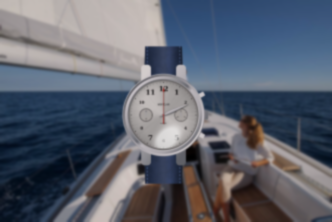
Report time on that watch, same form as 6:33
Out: 2:11
